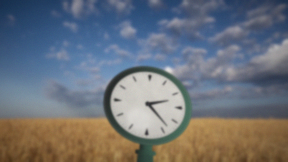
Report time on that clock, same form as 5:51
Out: 2:23
